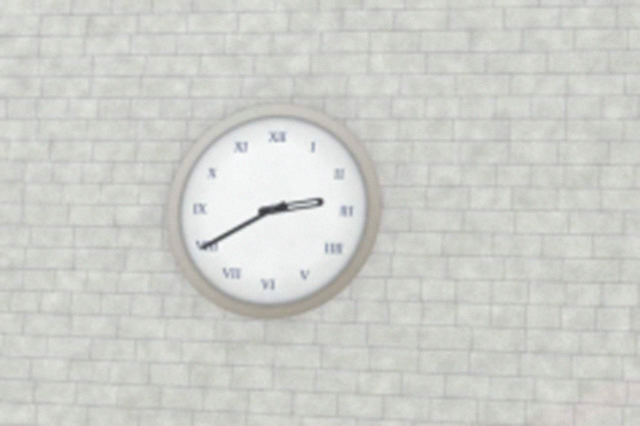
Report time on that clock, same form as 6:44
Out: 2:40
